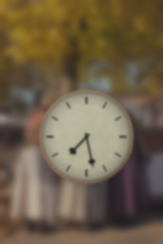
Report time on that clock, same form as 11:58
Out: 7:28
